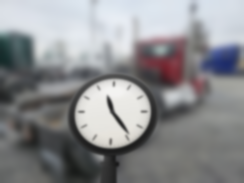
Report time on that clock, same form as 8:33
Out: 11:24
